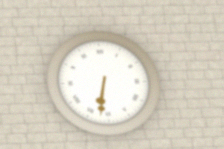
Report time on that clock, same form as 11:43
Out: 6:32
